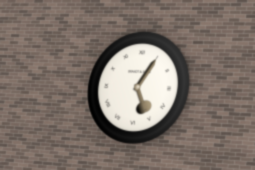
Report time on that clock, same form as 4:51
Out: 5:05
